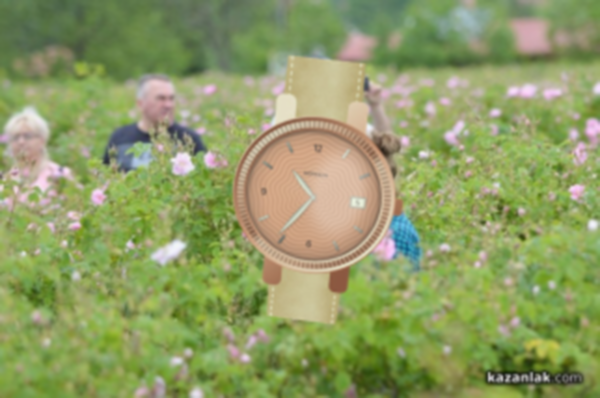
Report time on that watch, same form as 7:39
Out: 10:36
